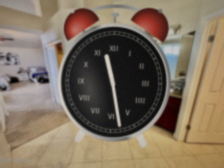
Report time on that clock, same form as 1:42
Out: 11:28
